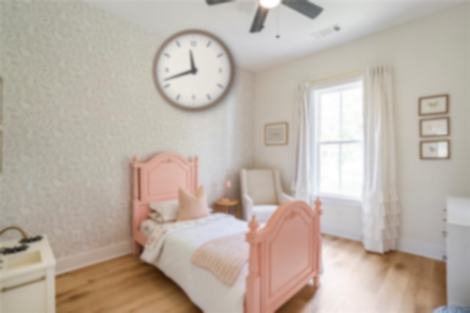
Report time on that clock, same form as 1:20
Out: 11:42
